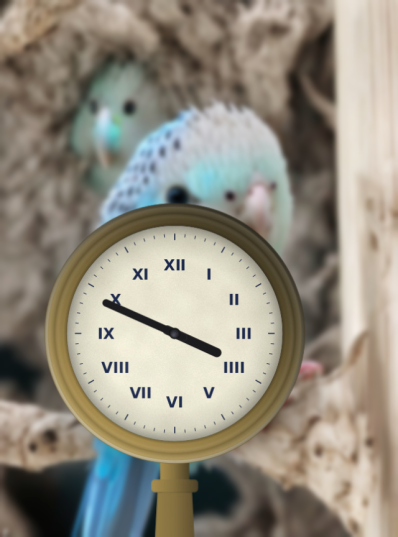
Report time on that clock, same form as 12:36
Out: 3:49
